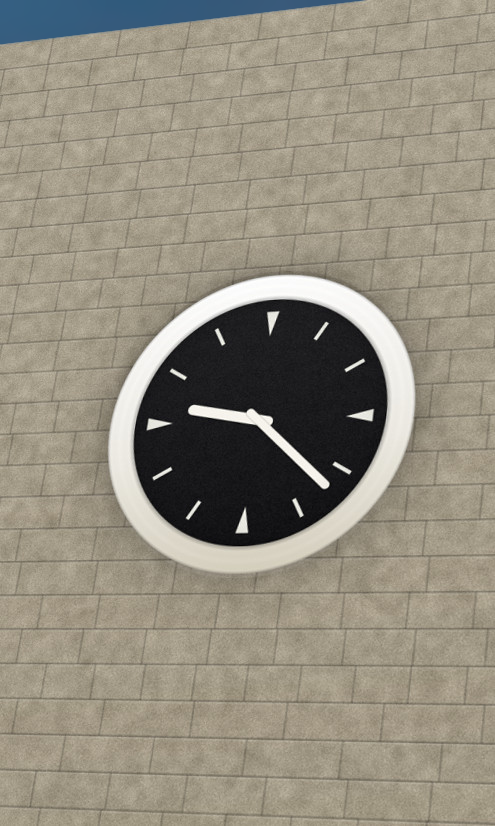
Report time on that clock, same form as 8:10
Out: 9:22
